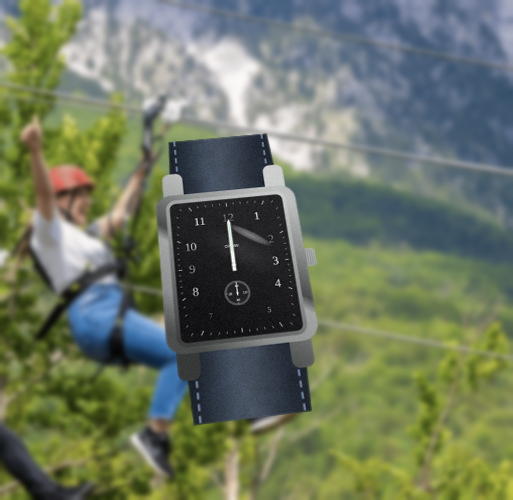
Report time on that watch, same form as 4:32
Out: 12:00
